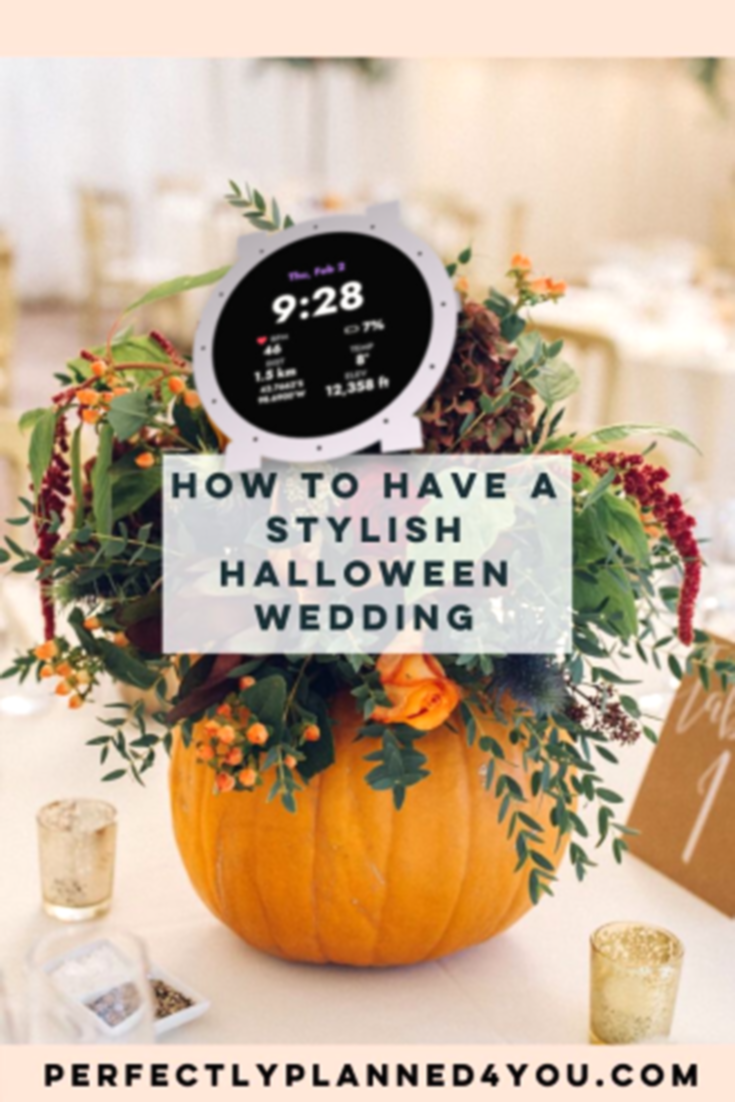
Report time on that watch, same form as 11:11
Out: 9:28
